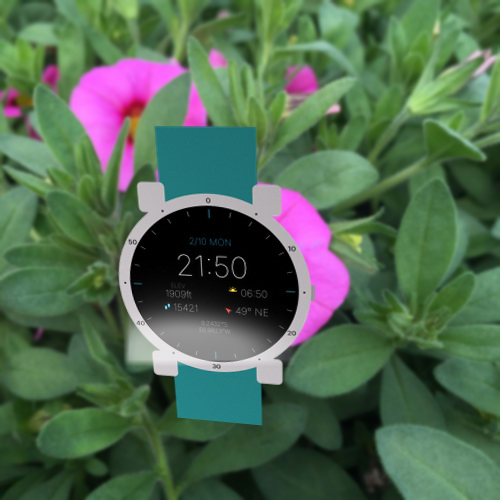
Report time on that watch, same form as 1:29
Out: 21:50
